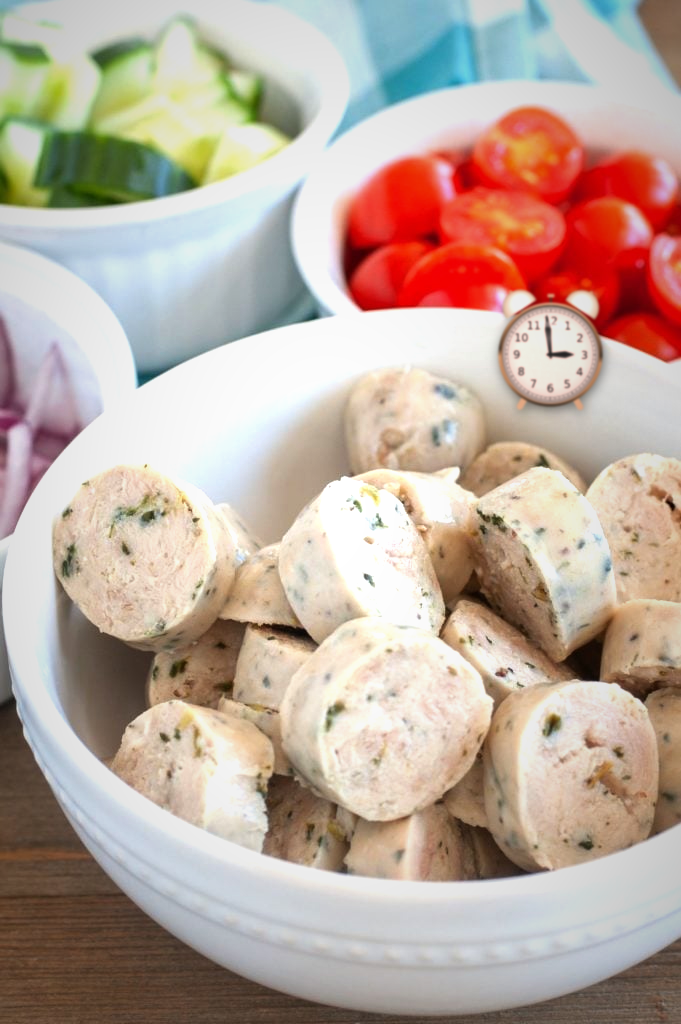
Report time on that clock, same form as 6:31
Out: 2:59
